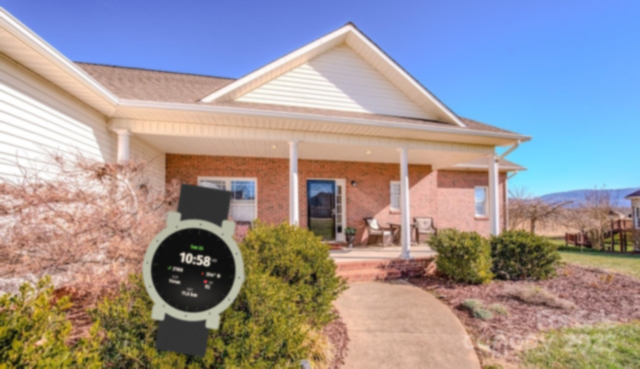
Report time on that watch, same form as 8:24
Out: 10:58
